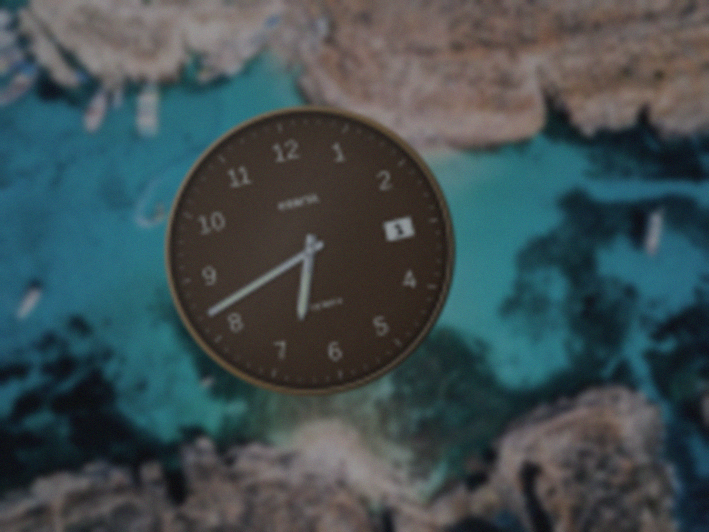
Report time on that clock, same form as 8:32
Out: 6:42
